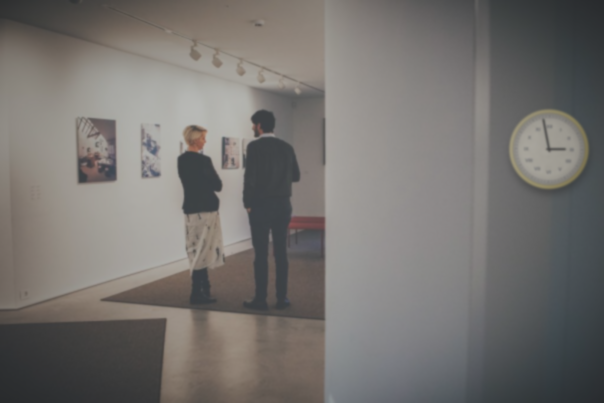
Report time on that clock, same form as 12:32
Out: 2:58
